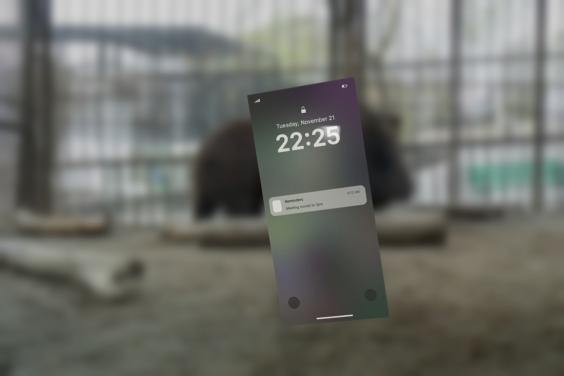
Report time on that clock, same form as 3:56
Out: 22:25
